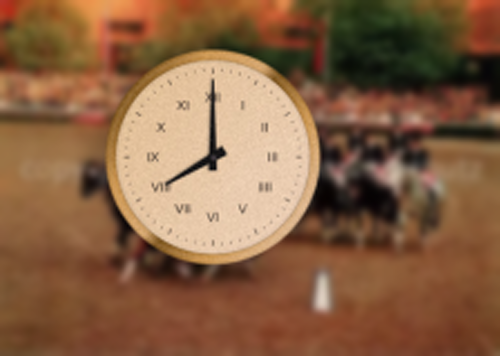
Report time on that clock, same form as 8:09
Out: 8:00
